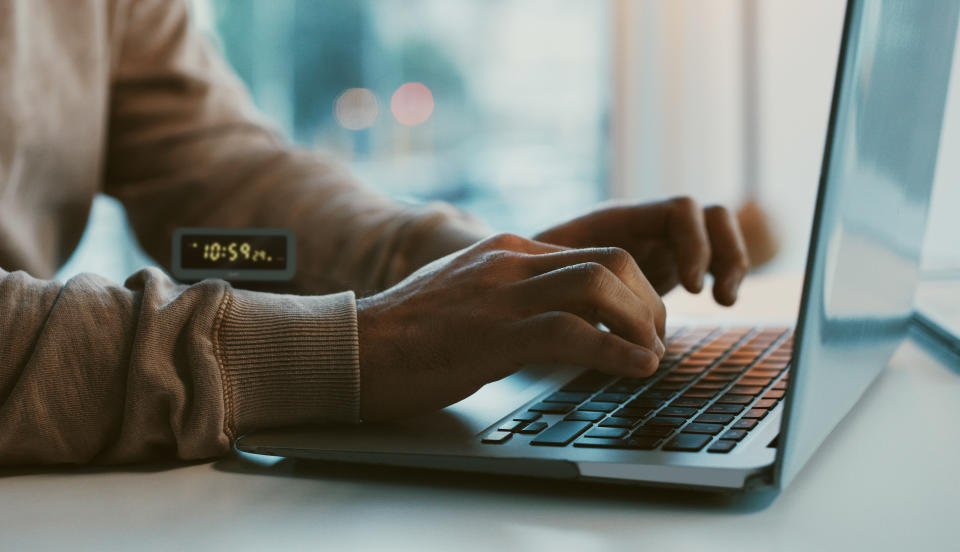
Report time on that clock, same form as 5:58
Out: 10:59
